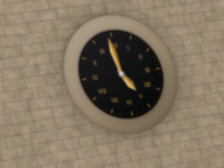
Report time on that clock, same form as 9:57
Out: 4:59
